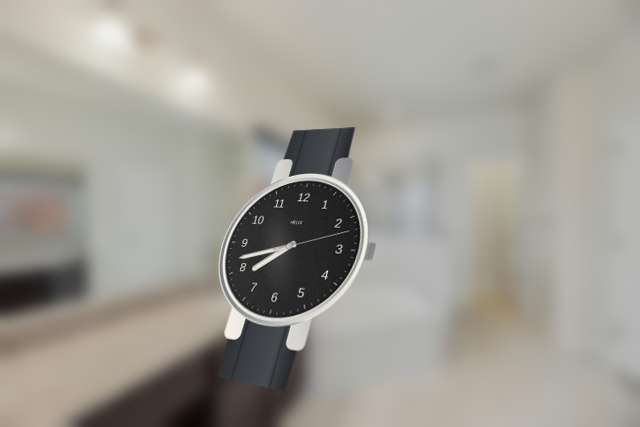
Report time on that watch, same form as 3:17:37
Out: 7:42:12
